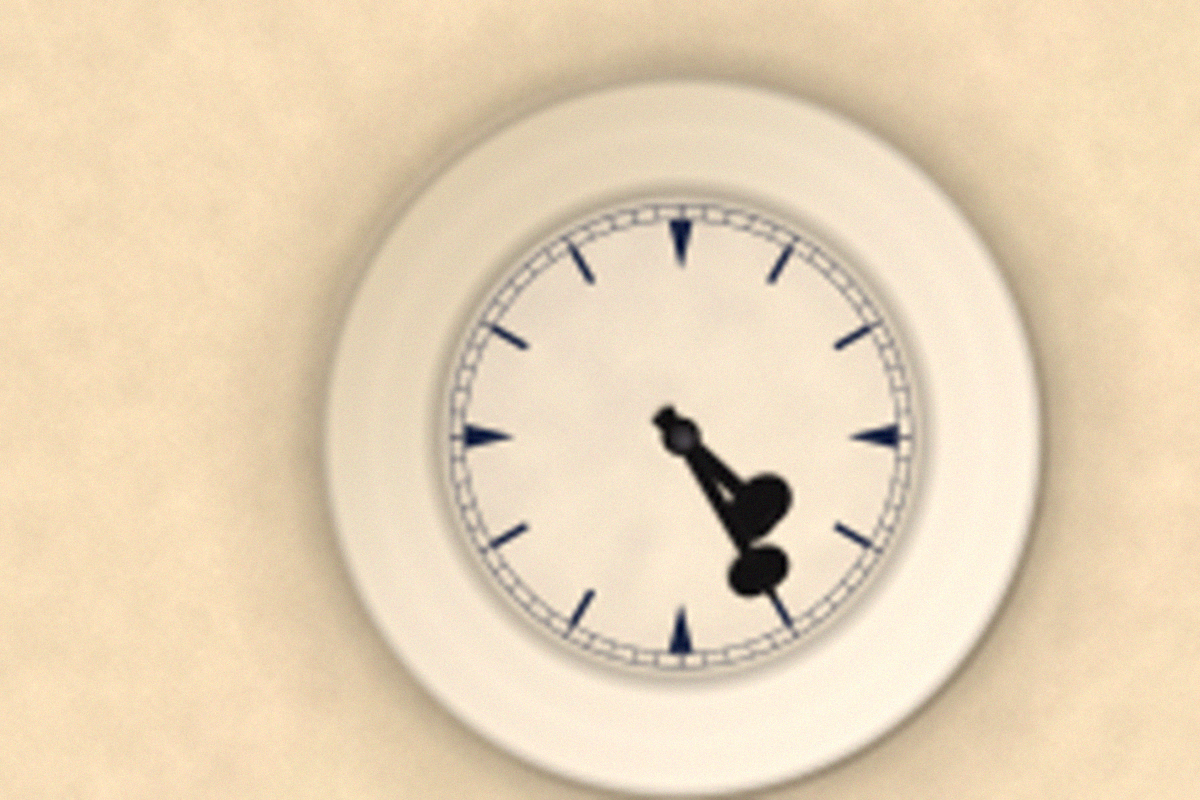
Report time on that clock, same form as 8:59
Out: 4:25
